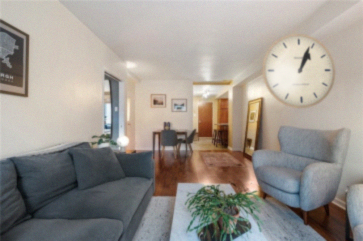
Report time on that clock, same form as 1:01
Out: 1:04
